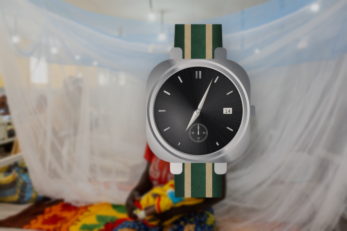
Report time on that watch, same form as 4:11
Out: 7:04
